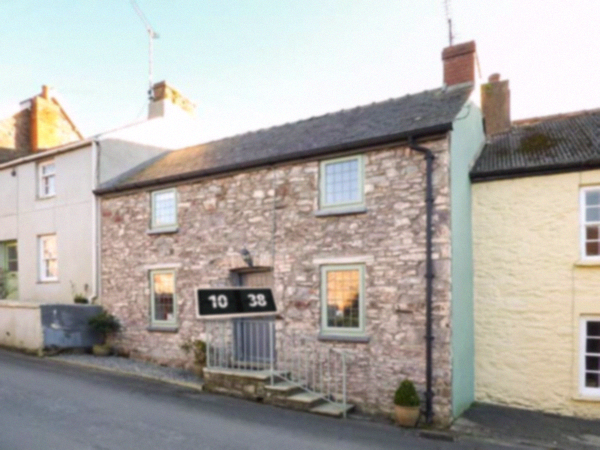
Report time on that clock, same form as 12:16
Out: 10:38
